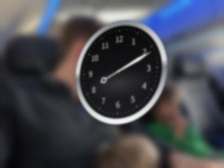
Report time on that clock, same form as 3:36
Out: 8:11
